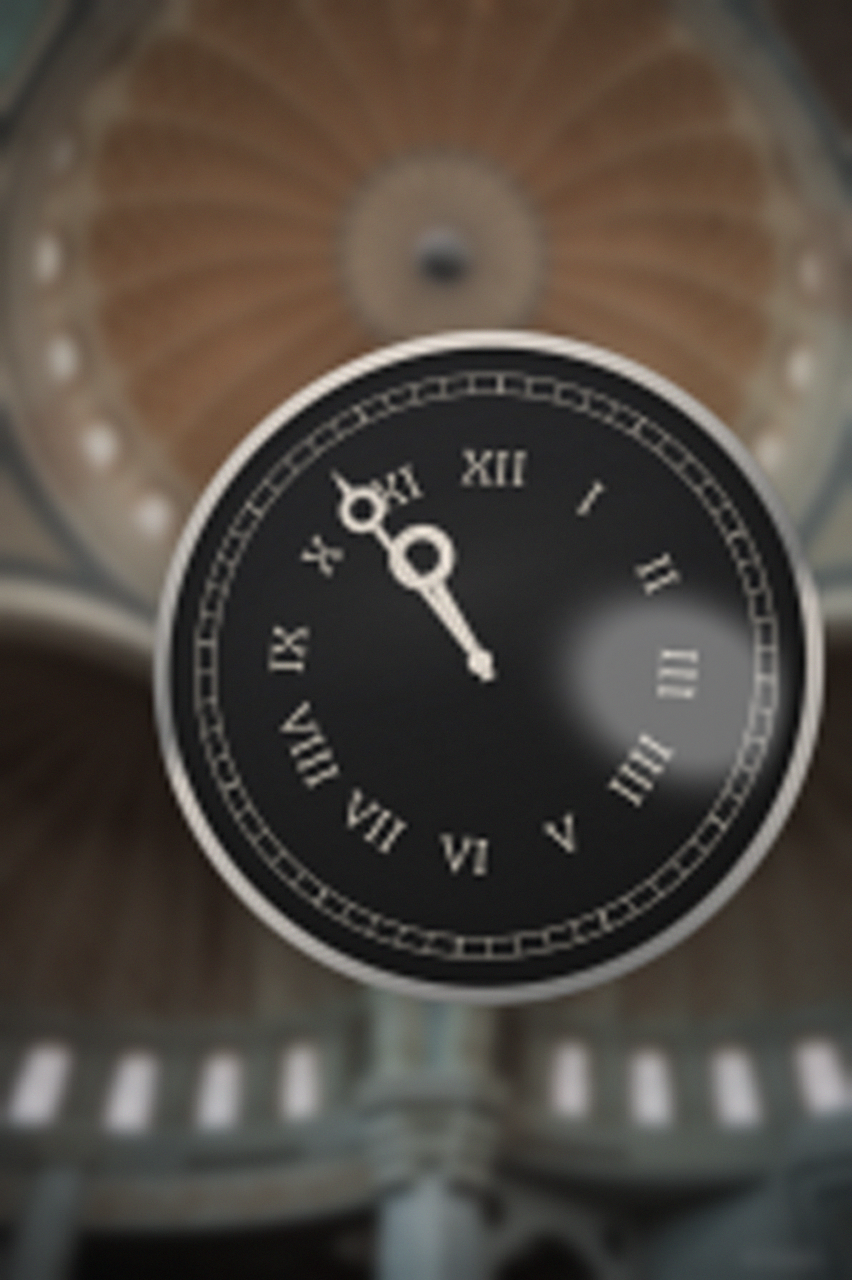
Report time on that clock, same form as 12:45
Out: 10:53
